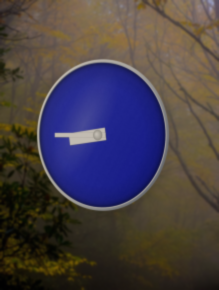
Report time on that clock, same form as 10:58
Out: 8:45
